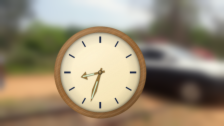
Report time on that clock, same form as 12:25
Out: 8:33
